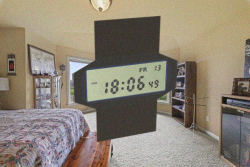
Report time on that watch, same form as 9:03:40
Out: 18:06:49
